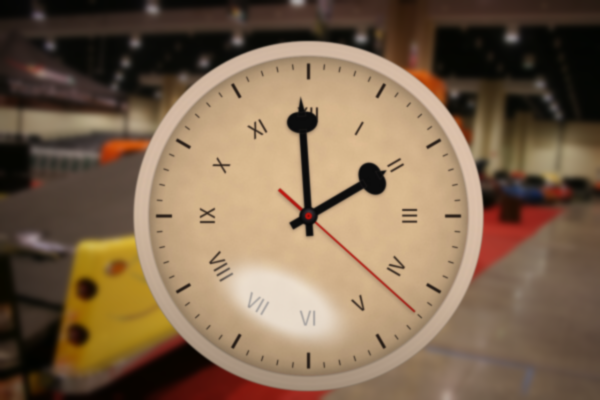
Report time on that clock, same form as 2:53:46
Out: 1:59:22
